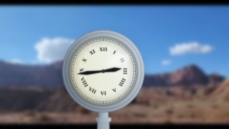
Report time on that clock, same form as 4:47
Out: 2:44
